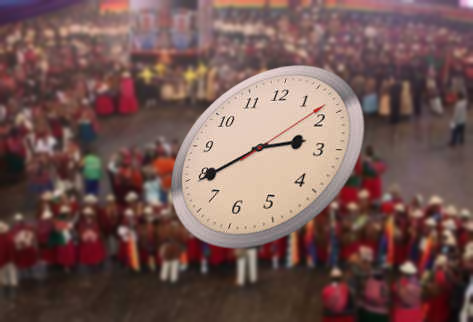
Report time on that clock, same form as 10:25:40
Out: 2:39:08
